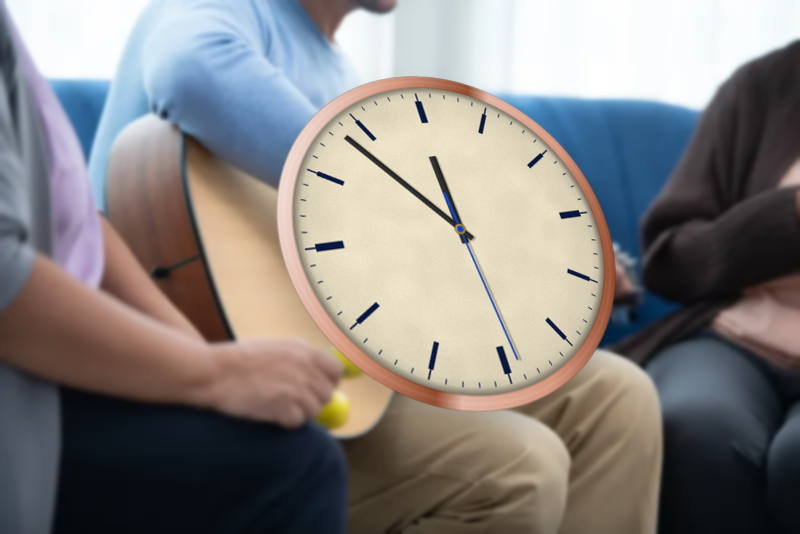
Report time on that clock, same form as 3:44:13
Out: 11:53:29
